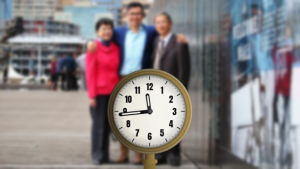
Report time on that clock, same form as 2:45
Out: 11:44
